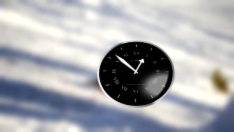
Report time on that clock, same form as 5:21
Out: 12:52
